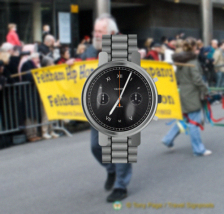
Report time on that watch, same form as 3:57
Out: 7:04
